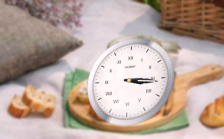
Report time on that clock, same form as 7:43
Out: 3:16
